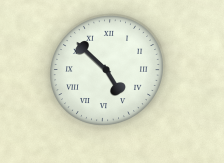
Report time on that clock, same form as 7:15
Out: 4:52
